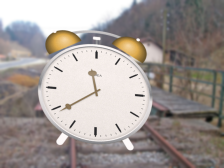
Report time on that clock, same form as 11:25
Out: 11:39
